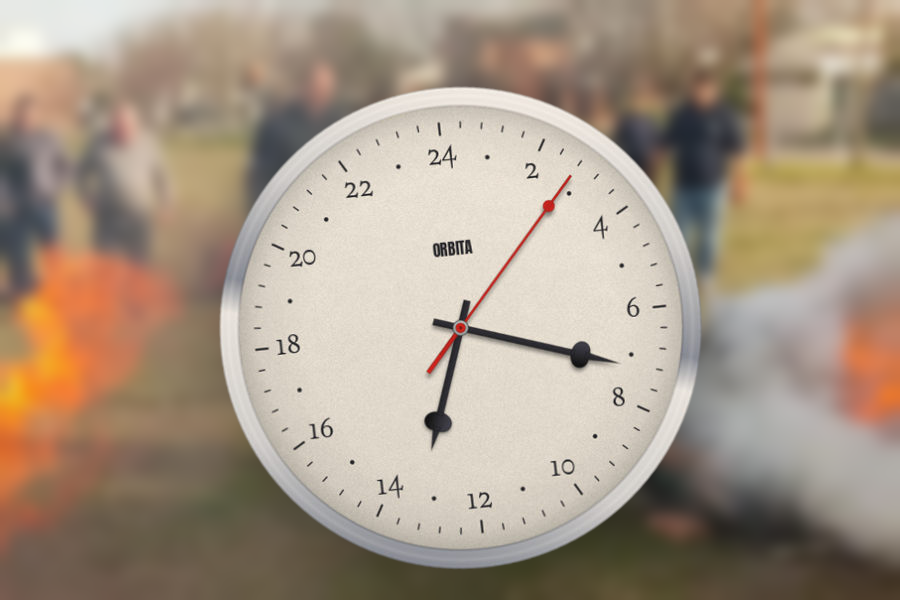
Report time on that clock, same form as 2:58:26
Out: 13:18:07
